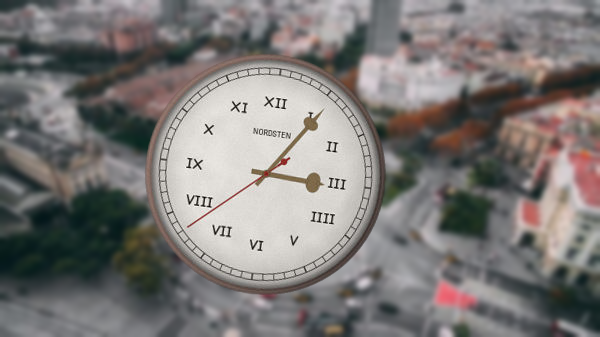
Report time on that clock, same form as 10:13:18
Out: 3:05:38
